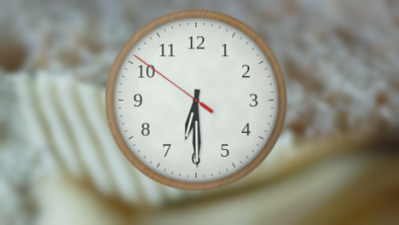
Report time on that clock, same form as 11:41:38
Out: 6:29:51
